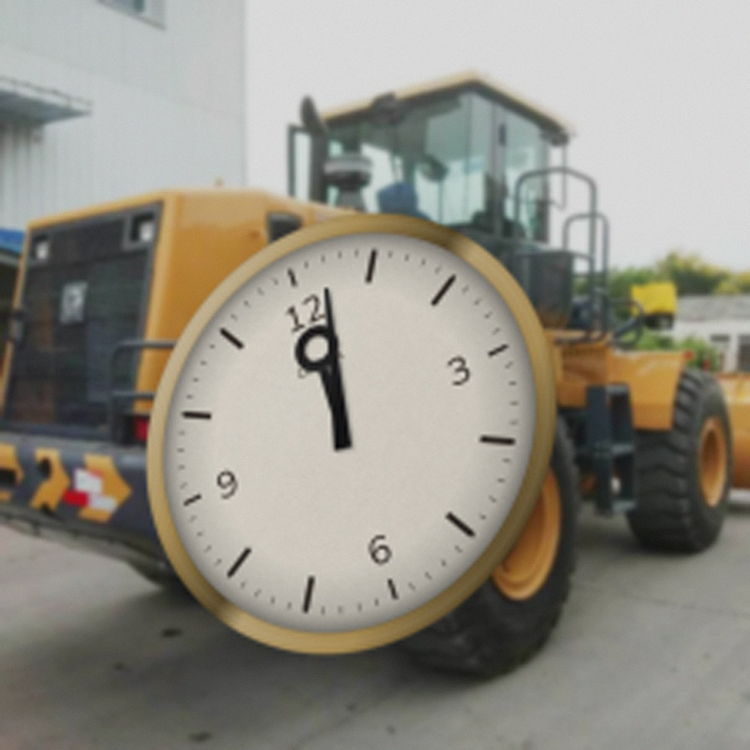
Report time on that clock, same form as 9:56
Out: 12:02
